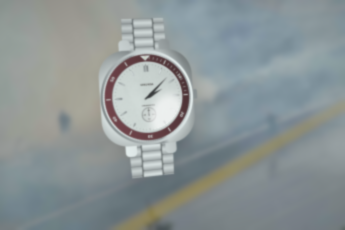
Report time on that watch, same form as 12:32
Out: 2:08
